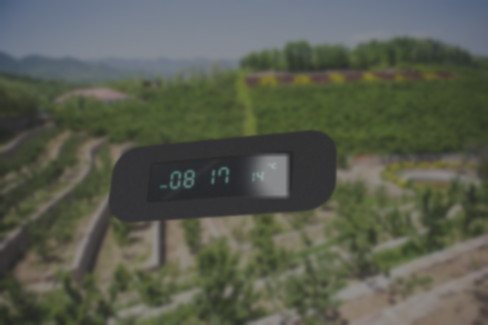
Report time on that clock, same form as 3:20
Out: 8:17
